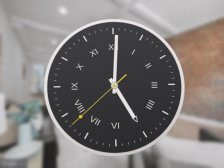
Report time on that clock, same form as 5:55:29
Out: 5:00:38
